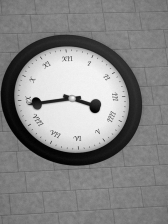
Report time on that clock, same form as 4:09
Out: 3:44
